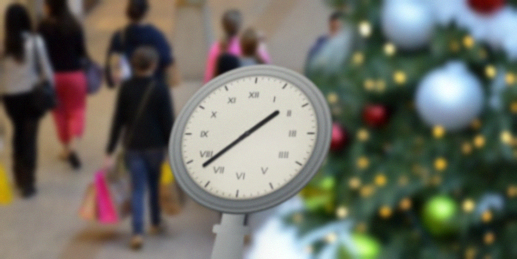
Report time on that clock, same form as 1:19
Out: 1:38
